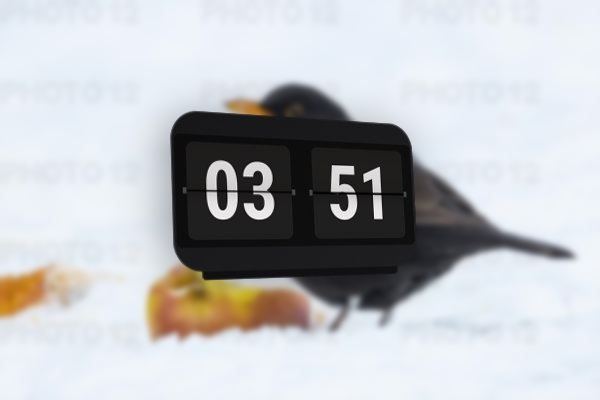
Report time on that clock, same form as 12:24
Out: 3:51
